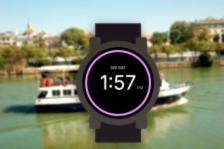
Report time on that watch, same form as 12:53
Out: 1:57
